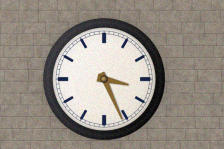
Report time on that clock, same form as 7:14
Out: 3:26
